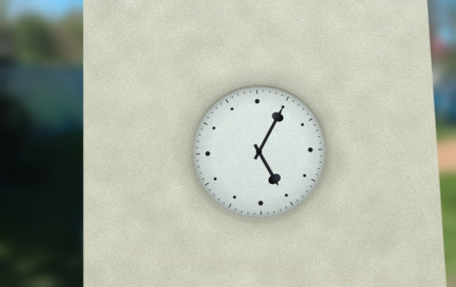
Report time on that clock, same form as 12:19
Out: 5:05
